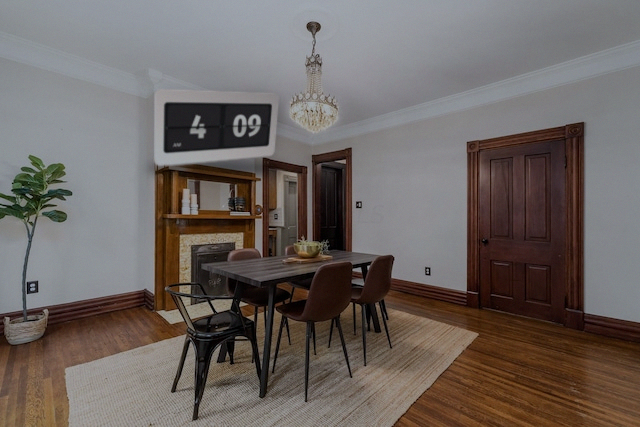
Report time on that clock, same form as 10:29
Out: 4:09
